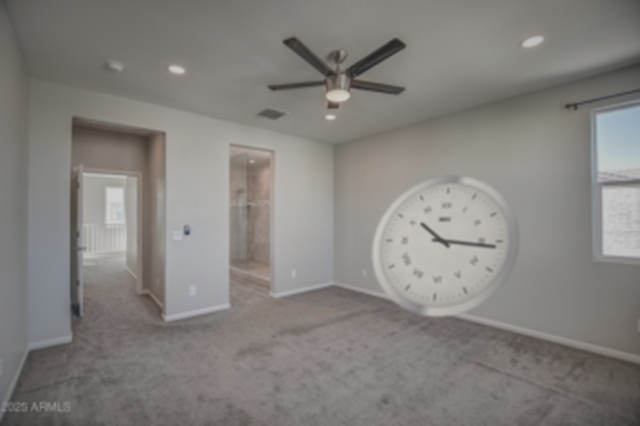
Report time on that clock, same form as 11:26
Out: 10:16
